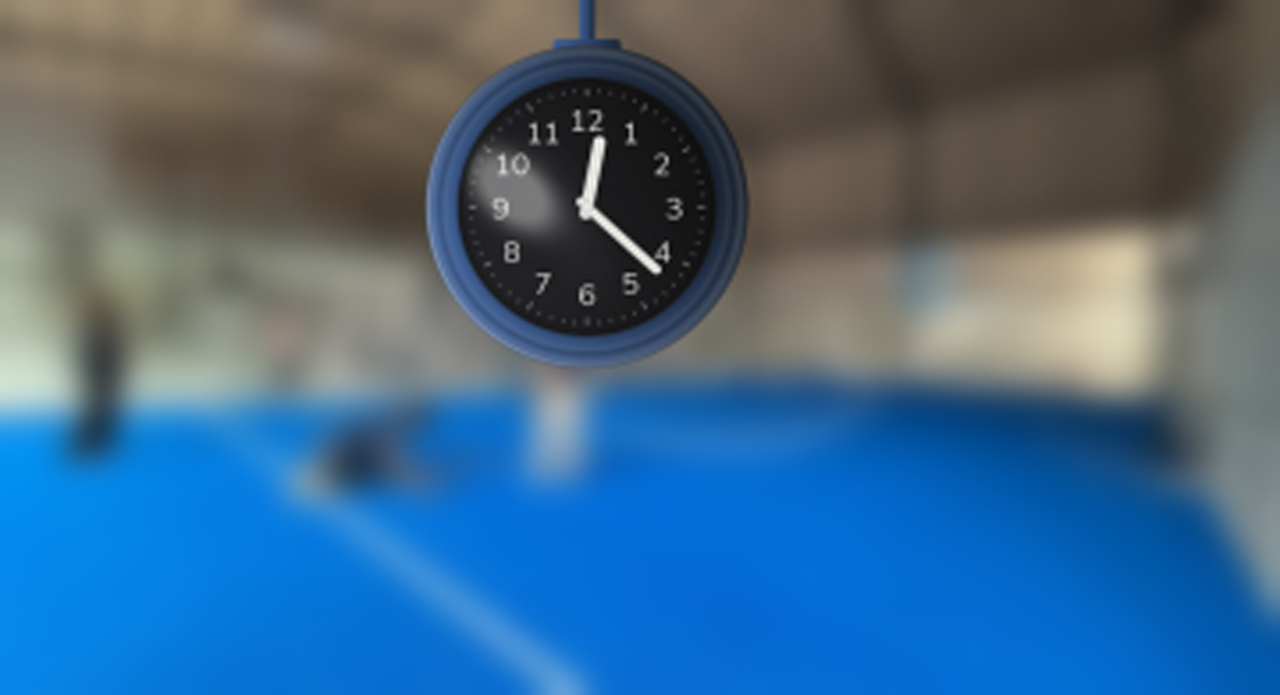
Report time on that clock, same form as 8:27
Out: 12:22
